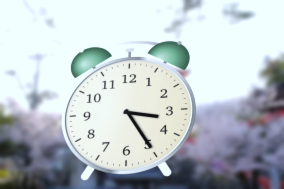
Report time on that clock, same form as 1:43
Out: 3:25
